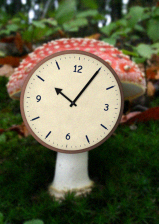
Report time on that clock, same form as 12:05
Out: 10:05
